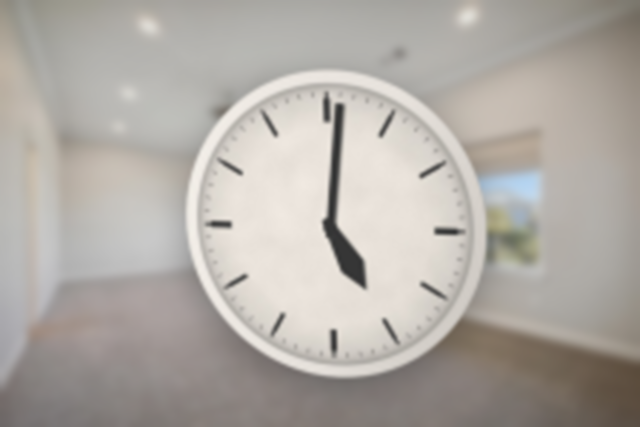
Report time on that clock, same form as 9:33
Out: 5:01
